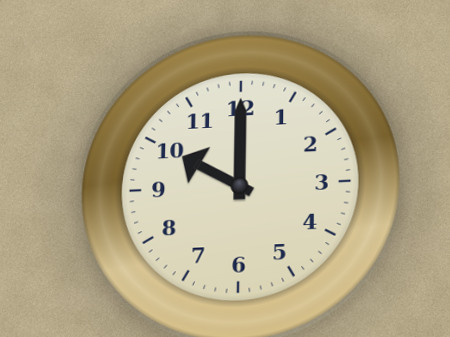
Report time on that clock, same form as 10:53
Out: 10:00
